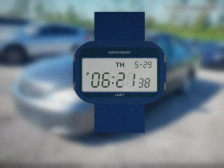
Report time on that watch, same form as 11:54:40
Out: 6:21:38
